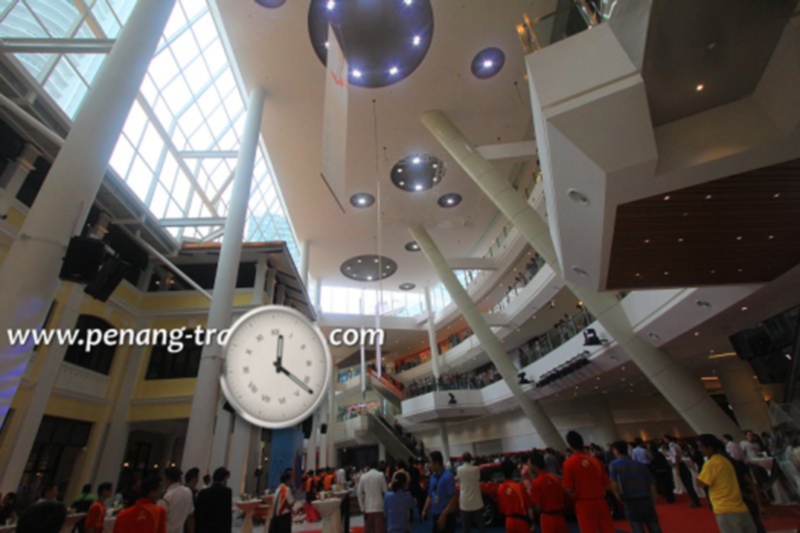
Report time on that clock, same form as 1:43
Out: 12:22
